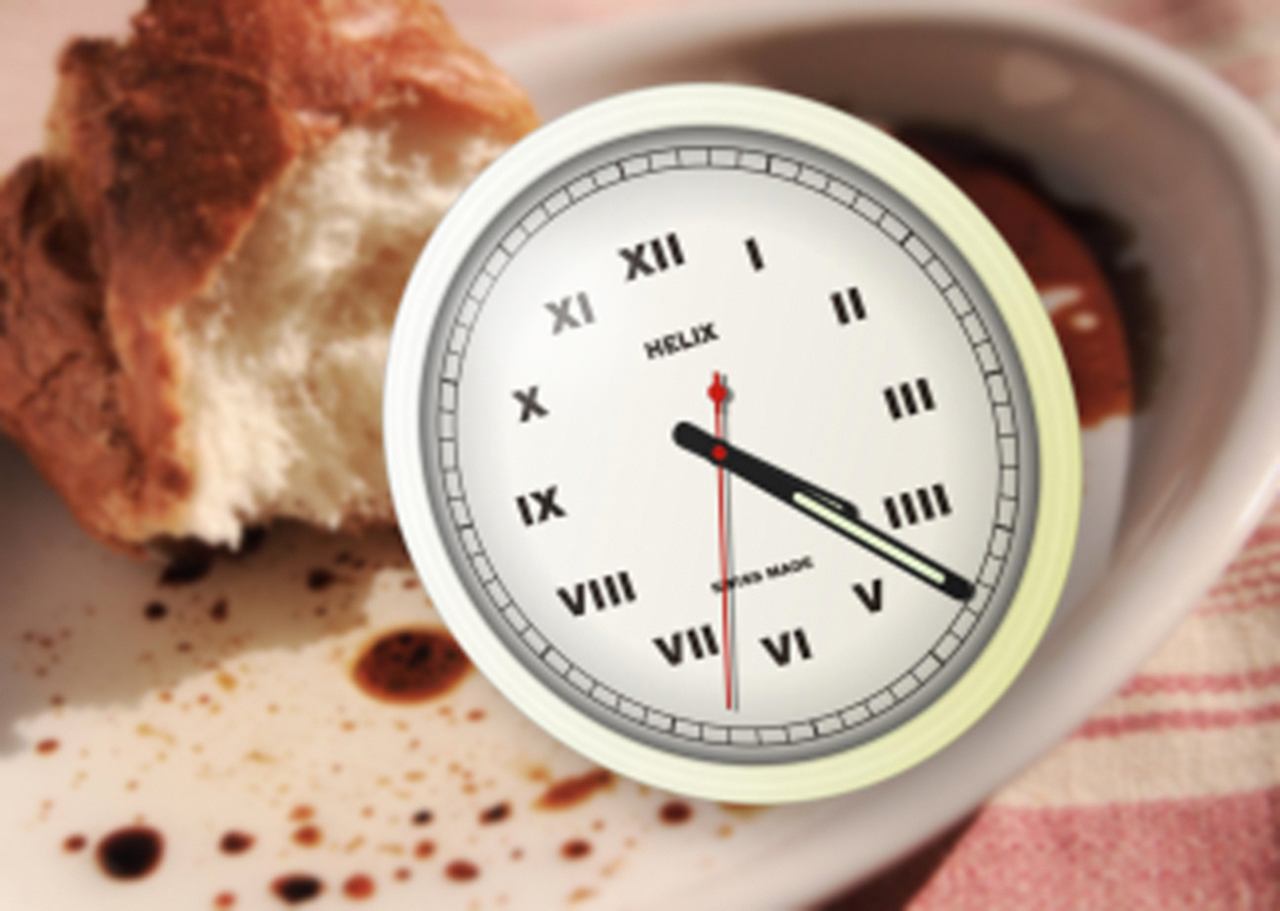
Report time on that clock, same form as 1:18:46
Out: 4:22:33
